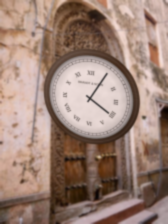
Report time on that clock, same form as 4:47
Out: 4:05
